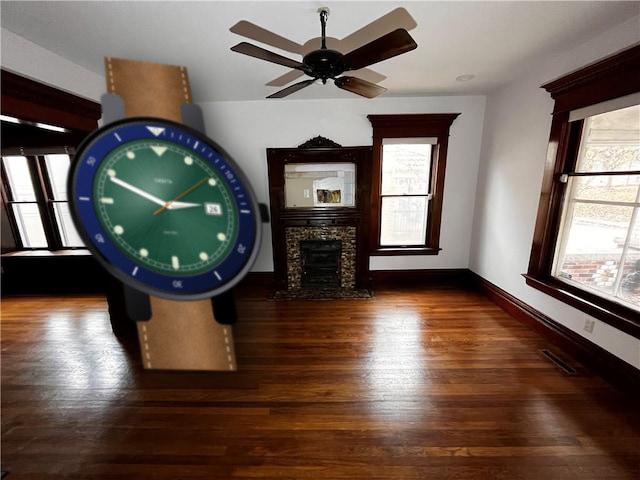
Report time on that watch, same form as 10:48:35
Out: 2:49:09
